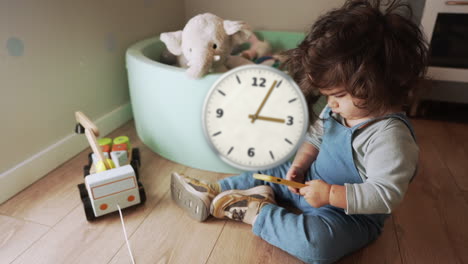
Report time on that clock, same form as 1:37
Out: 3:04
